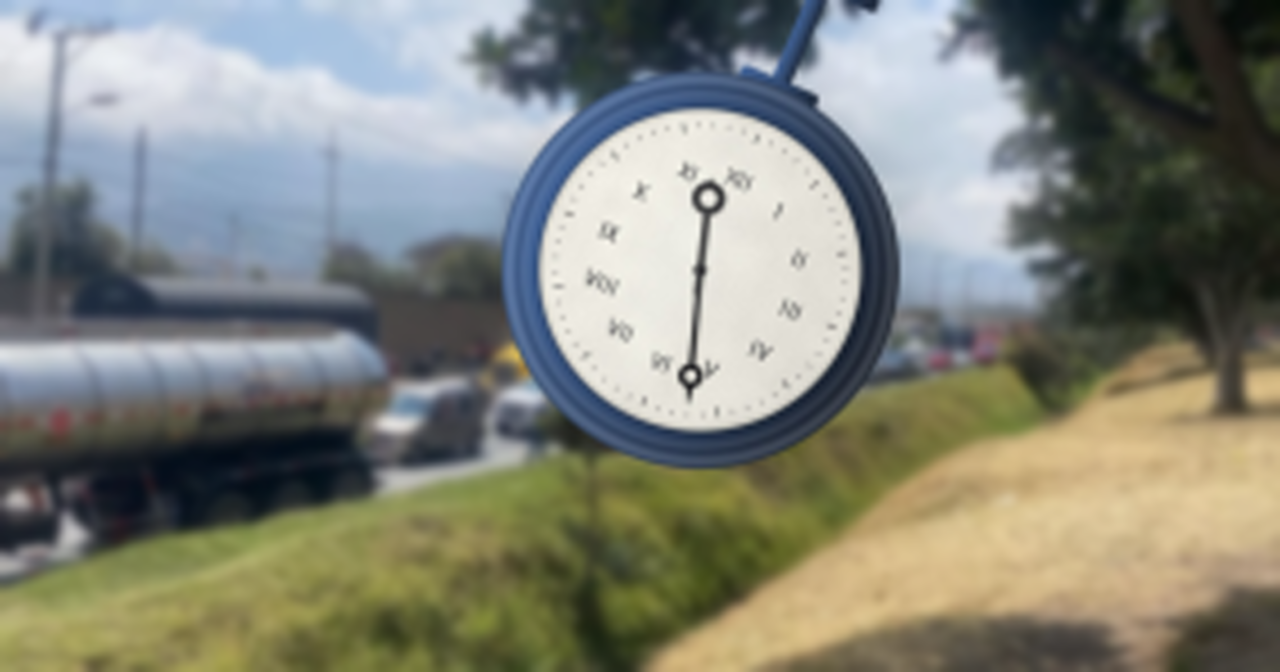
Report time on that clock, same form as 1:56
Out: 11:27
